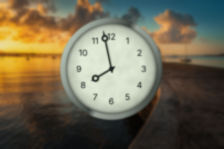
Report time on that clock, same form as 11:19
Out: 7:58
